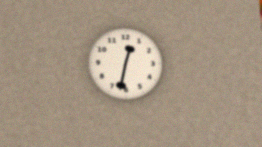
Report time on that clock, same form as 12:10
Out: 12:32
